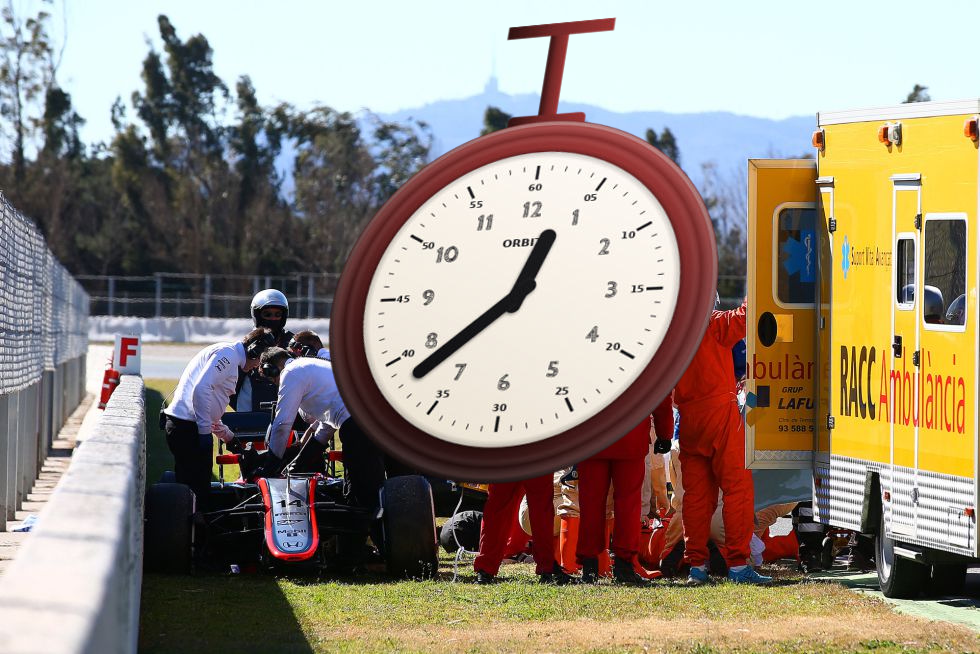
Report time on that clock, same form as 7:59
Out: 12:38
